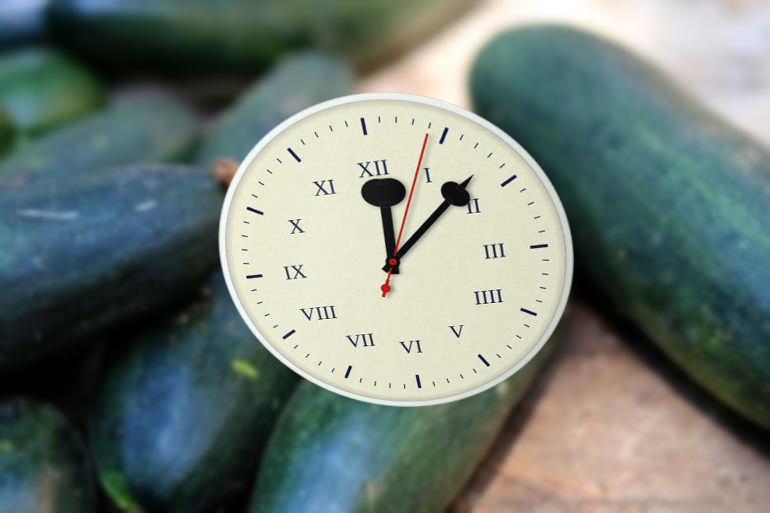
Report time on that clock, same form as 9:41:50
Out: 12:08:04
